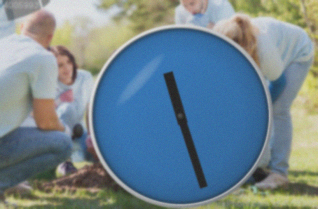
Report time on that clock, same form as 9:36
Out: 11:27
